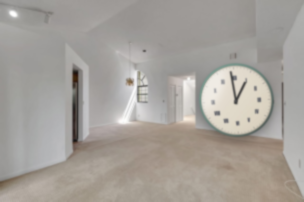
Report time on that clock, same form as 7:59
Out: 12:59
